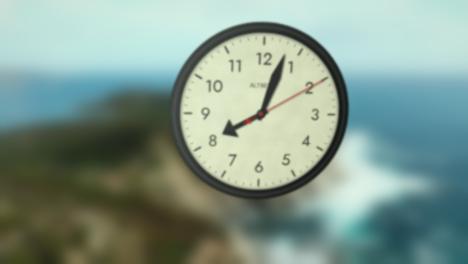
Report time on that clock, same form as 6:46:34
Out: 8:03:10
